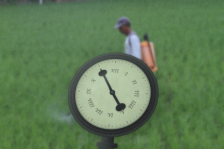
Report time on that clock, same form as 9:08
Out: 4:55
